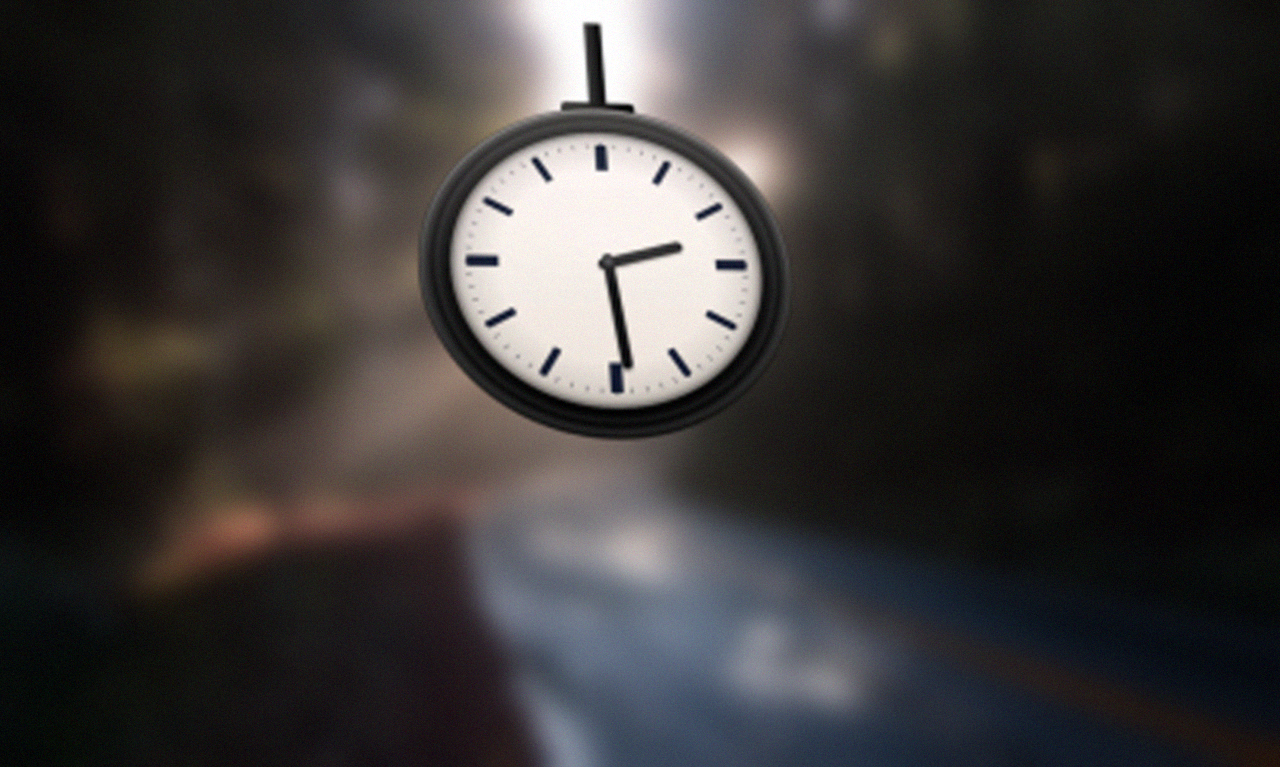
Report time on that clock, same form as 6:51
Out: 2:29
